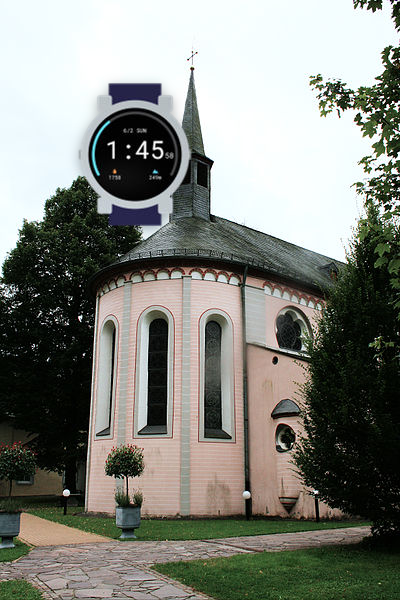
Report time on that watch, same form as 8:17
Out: 1:45
